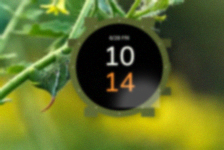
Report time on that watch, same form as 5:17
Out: 10:14
